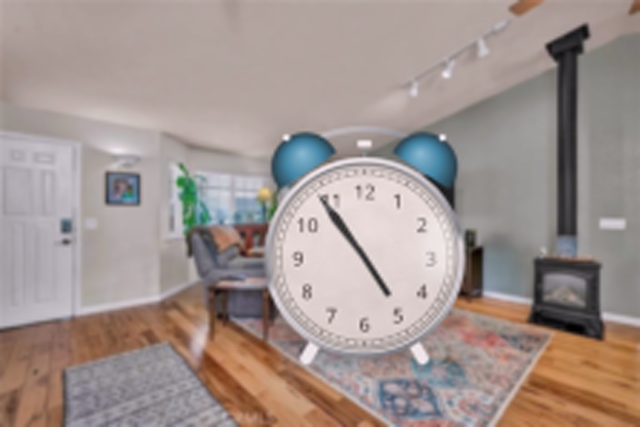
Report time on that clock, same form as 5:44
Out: 4:54
